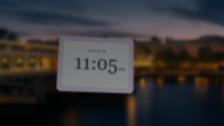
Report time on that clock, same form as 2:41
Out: 11:05
